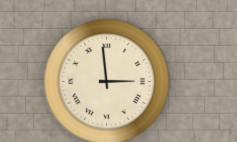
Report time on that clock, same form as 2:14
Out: 2:59
